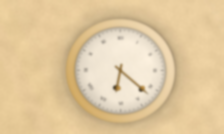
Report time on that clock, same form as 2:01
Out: 6:22
